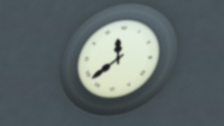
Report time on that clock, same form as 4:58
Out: 11:38
